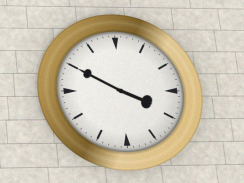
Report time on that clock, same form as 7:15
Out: 3:50
